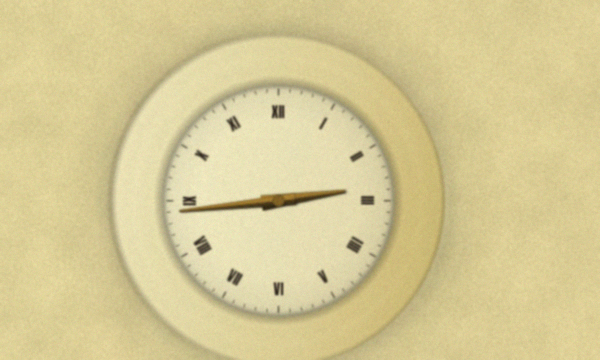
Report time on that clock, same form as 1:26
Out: 2:44
